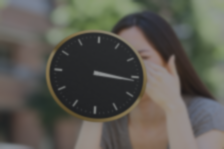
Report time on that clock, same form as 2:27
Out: 3:16
